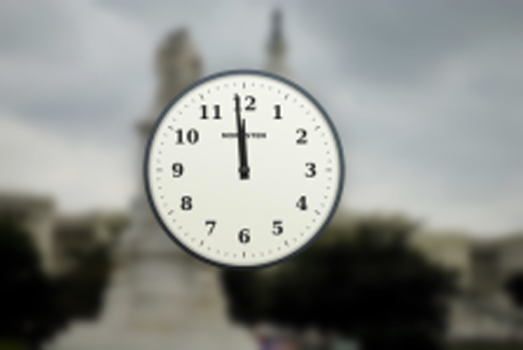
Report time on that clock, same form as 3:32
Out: 11:59
